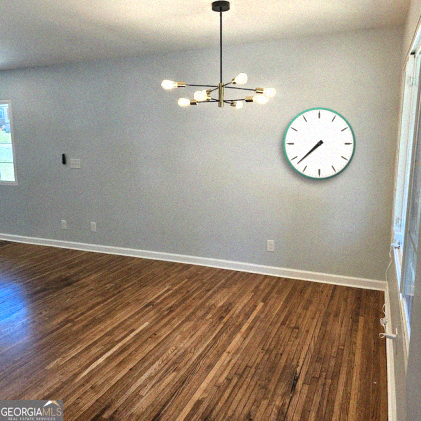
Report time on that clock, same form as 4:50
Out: 7:38
